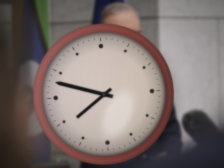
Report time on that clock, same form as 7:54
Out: 7:48
